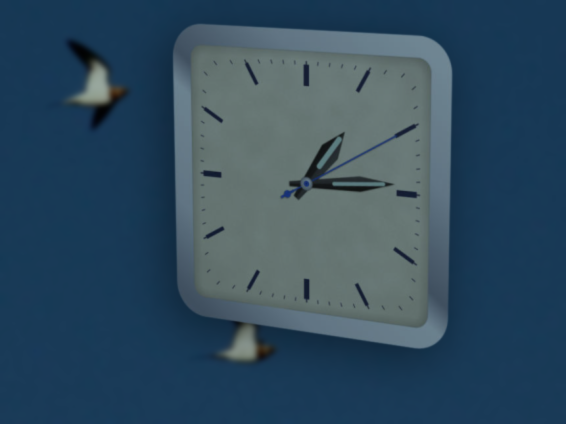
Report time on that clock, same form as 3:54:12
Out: 1:14:10
